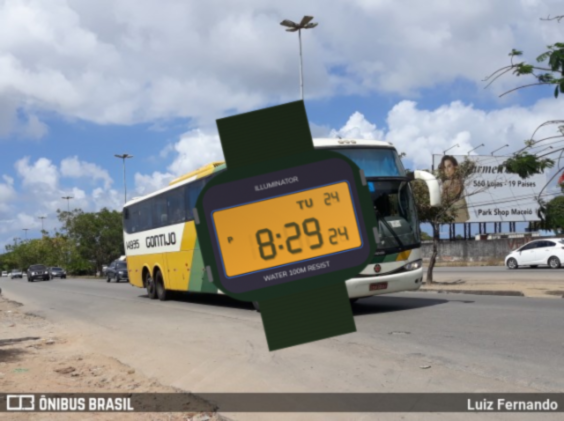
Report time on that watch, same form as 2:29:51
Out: 8:29:24
